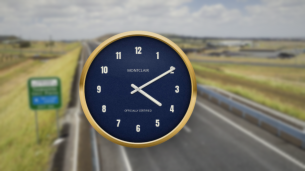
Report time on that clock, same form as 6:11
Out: 4:10
